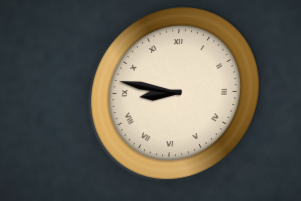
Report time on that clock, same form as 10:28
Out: 8:47
